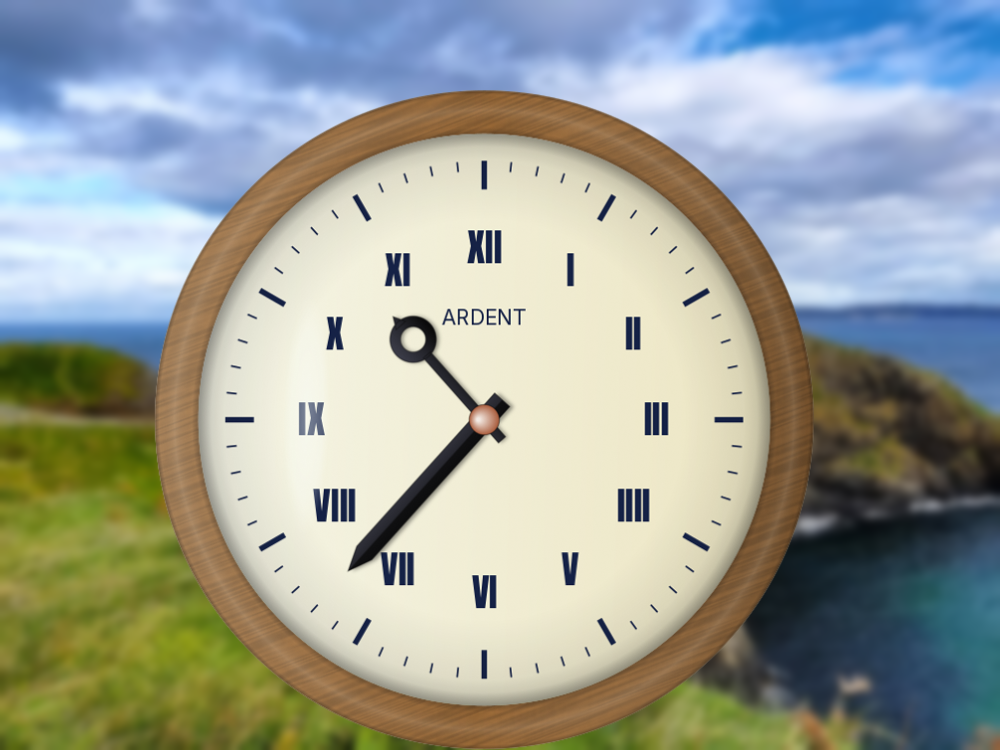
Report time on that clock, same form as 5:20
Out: 10:37
